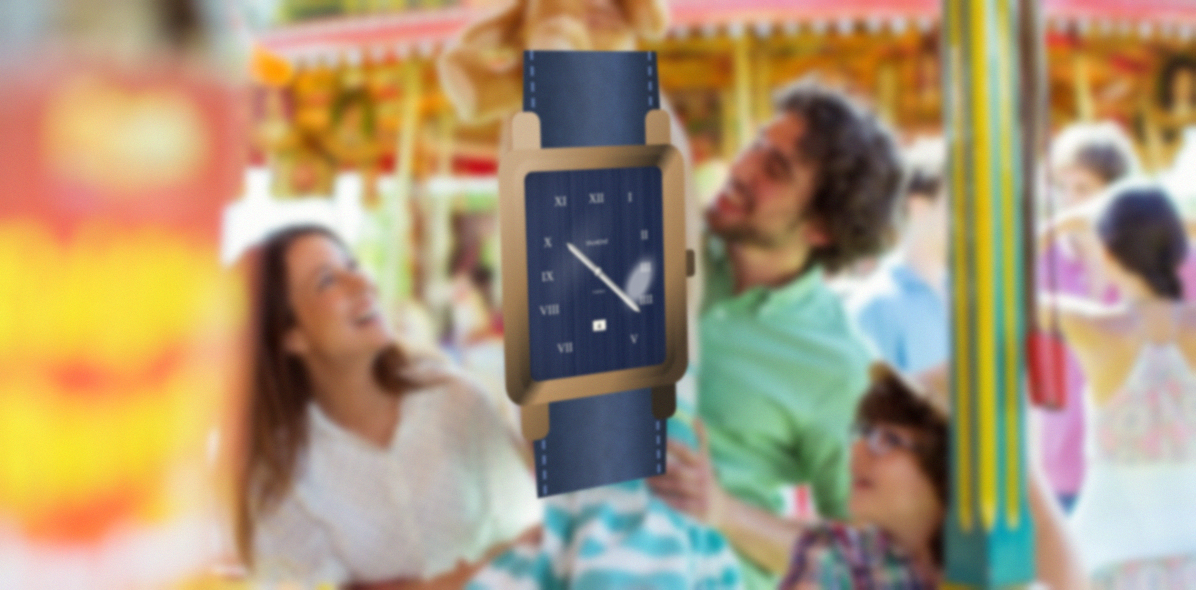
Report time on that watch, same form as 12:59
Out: 10:22
